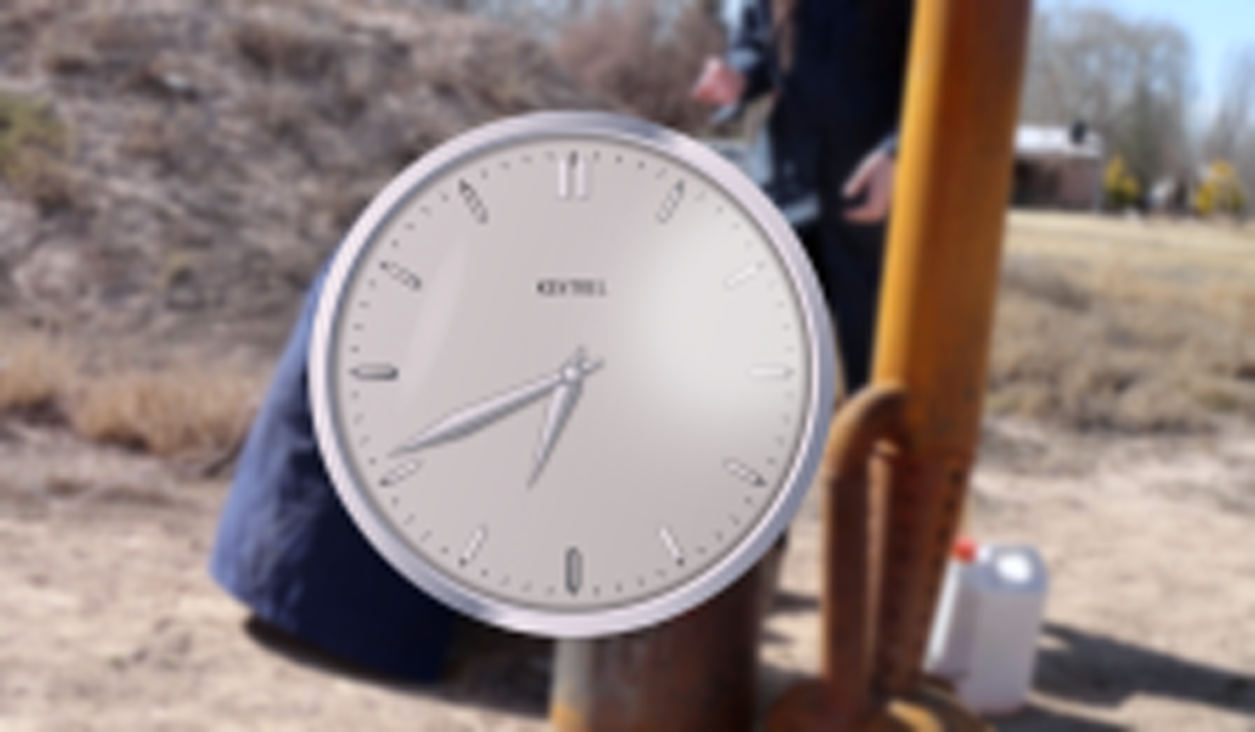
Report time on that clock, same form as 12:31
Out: 6:41
